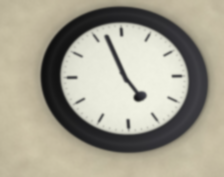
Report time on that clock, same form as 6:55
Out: 4:57
